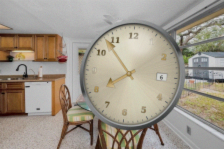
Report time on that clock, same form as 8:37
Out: 7:53
